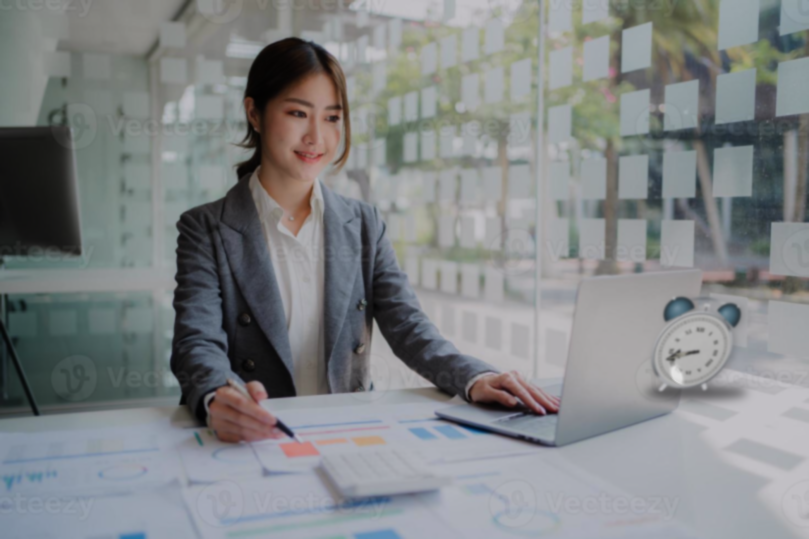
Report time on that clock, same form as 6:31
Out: 8:42
